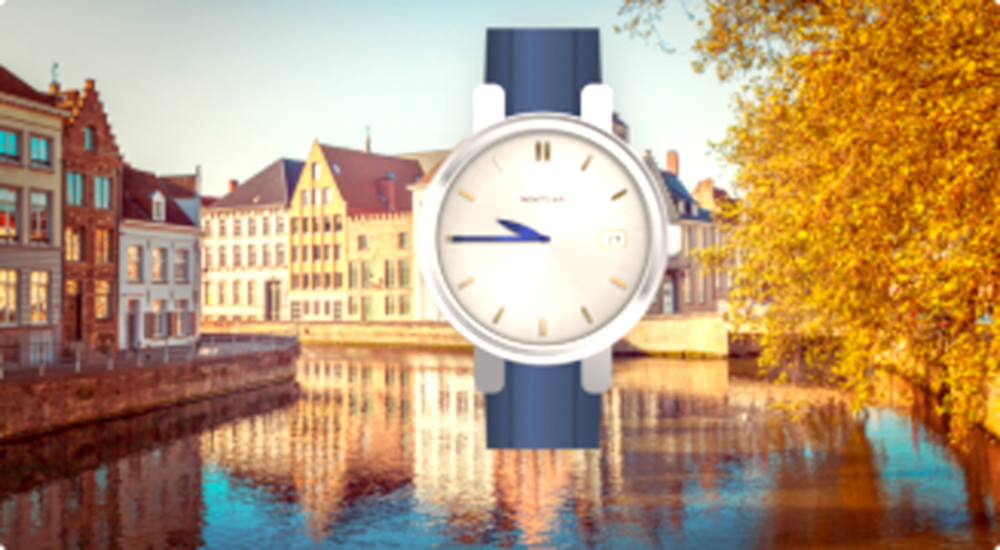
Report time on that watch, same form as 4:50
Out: 9:45
